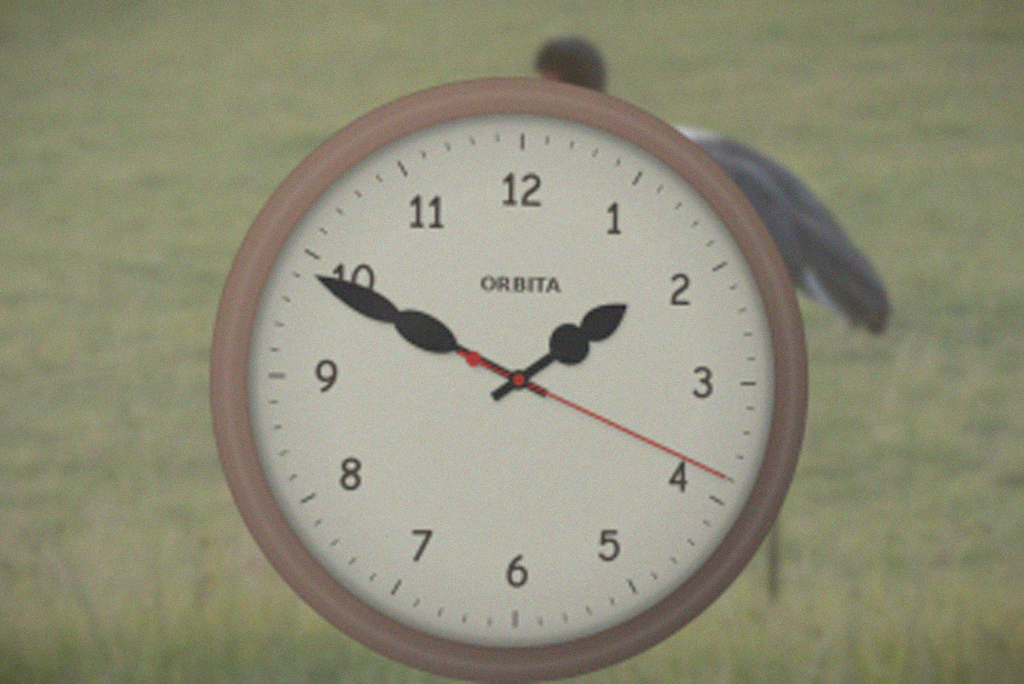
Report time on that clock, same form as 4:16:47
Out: 1:49:19
